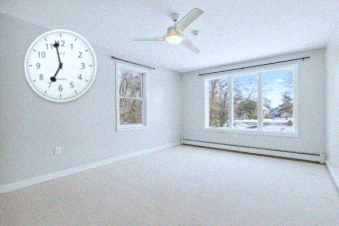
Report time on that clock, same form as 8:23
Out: 6:58
